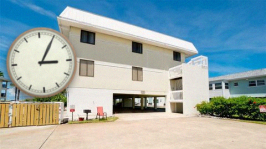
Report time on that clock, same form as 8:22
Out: 3:05
